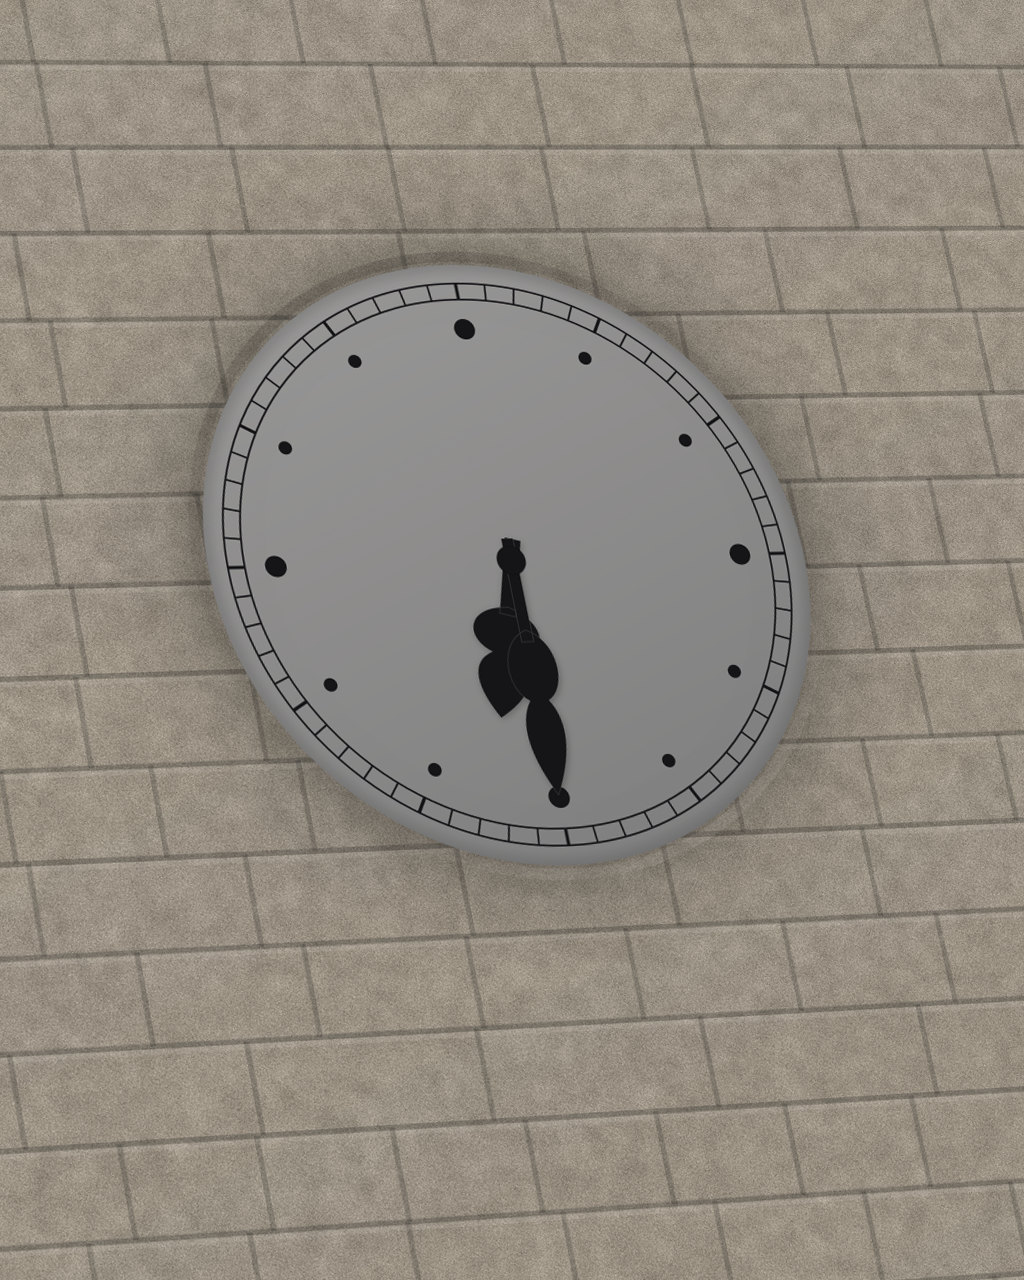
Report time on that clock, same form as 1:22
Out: 6:30
